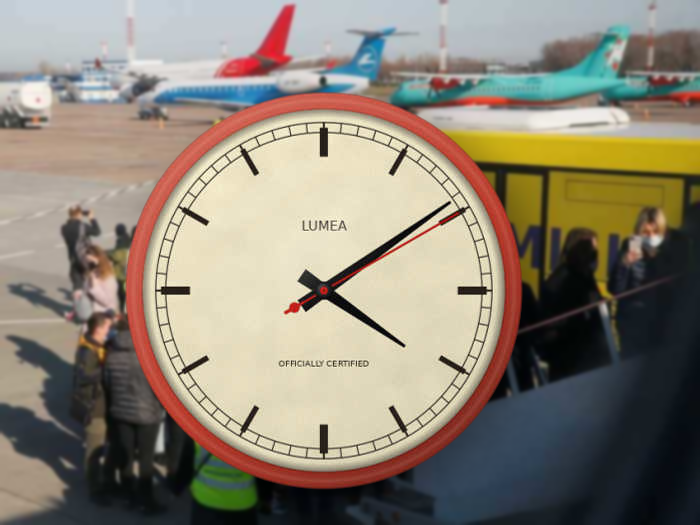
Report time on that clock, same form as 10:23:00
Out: 4:09:10
